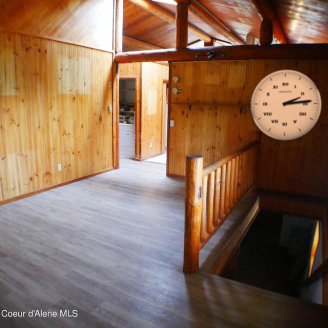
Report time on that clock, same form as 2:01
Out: 2:14
